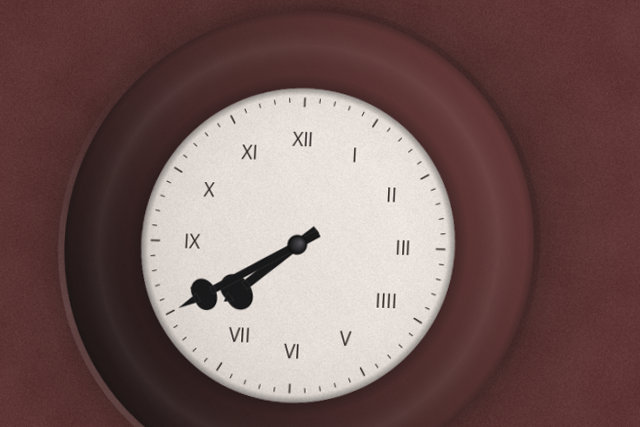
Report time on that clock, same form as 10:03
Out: 7:40
